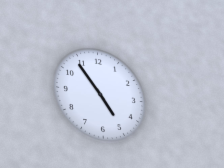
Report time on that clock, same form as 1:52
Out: 4:54
